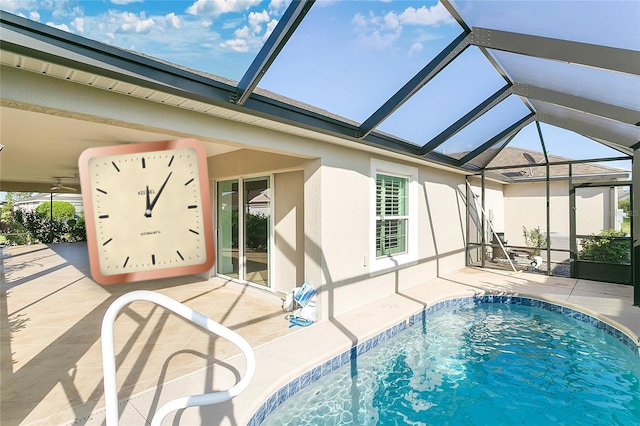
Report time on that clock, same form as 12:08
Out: 12:06
